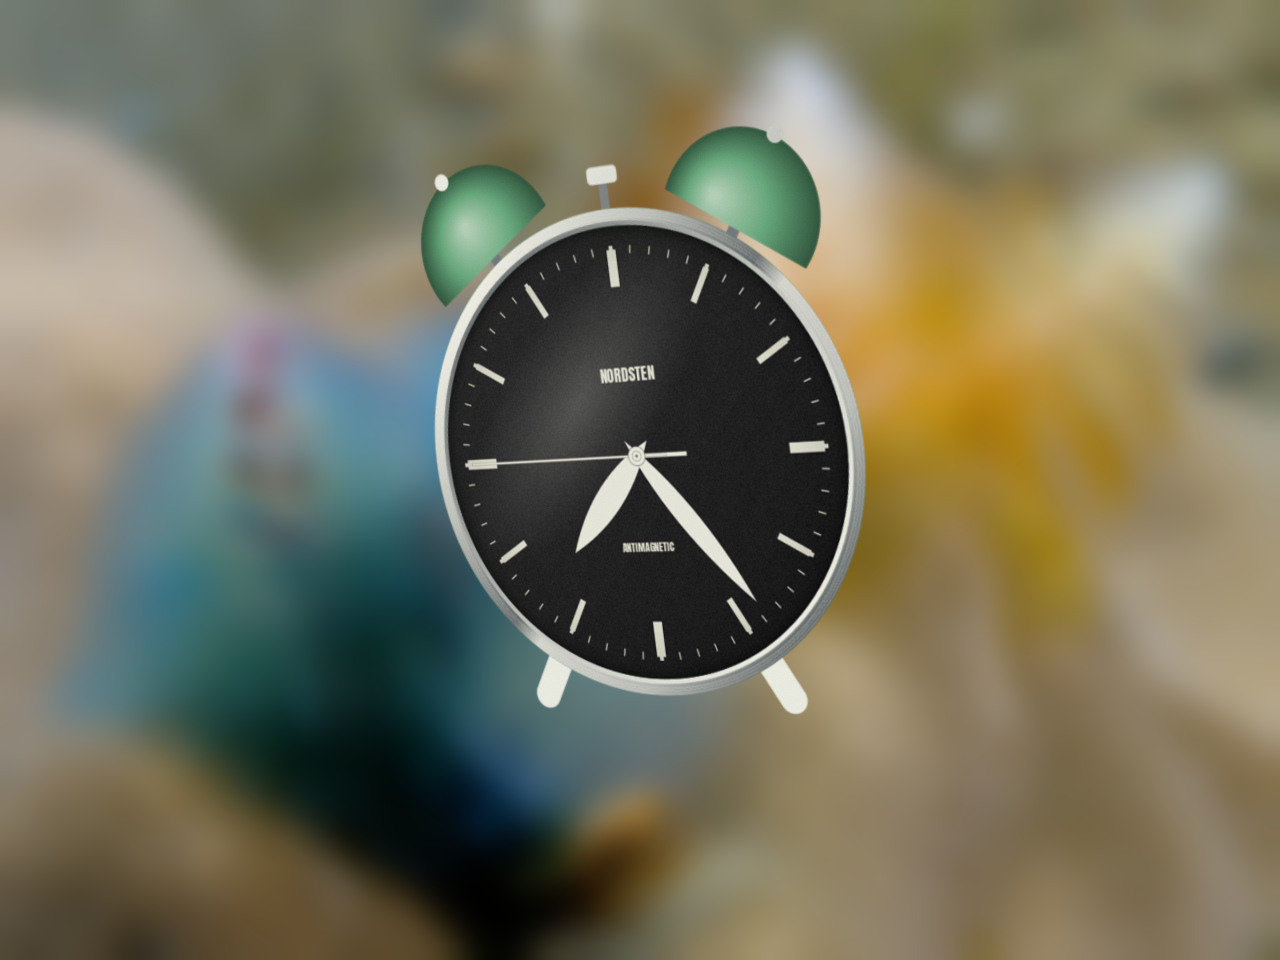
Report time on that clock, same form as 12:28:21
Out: 7:23:45
